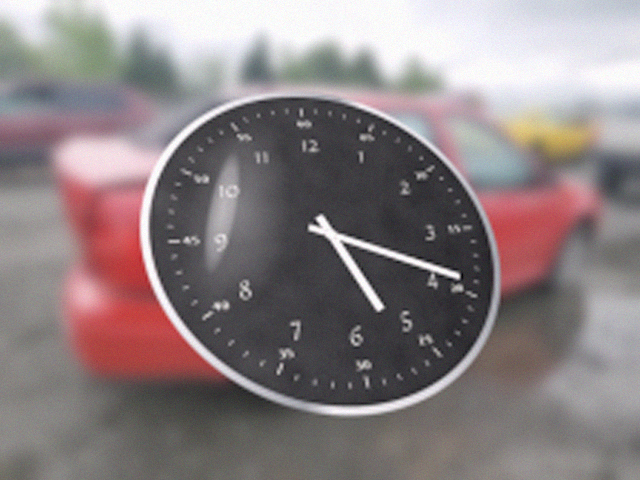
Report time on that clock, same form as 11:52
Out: 5:19
